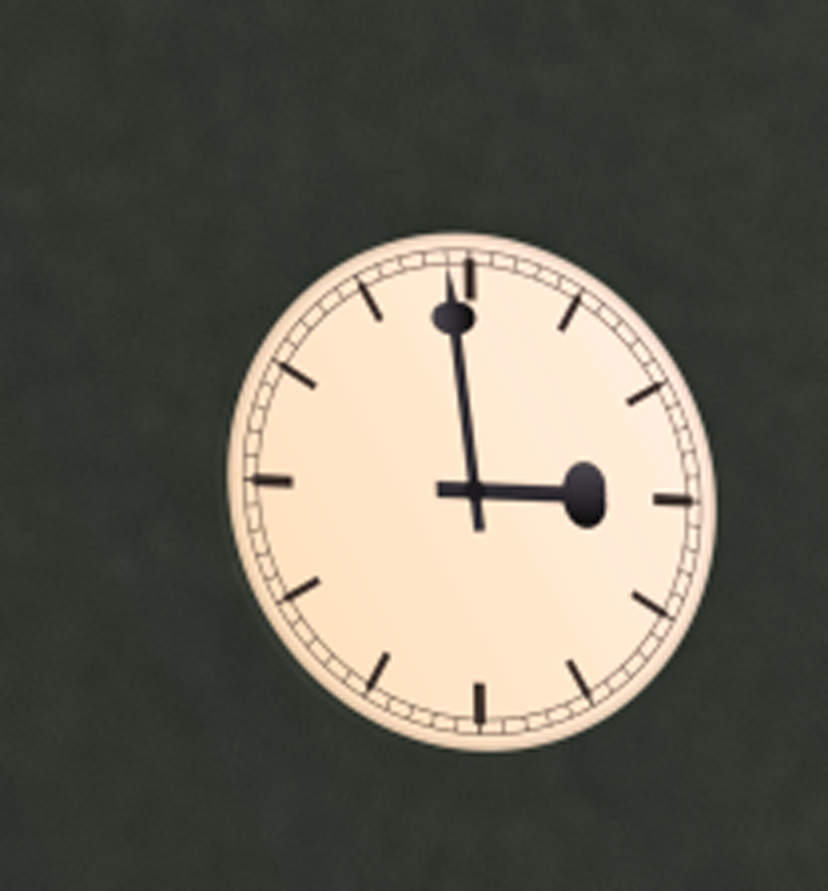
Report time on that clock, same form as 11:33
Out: 2:59
